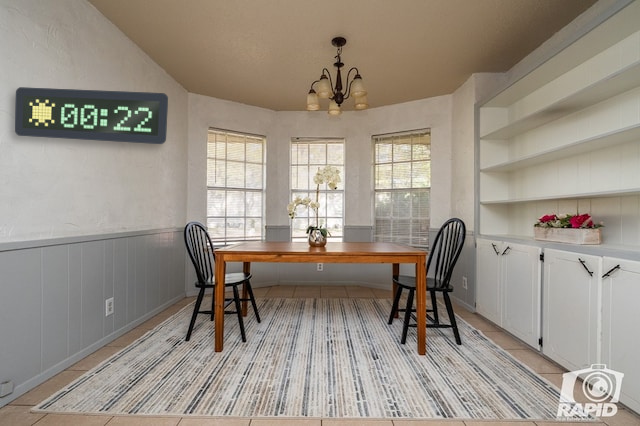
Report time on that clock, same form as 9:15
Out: 0:22
